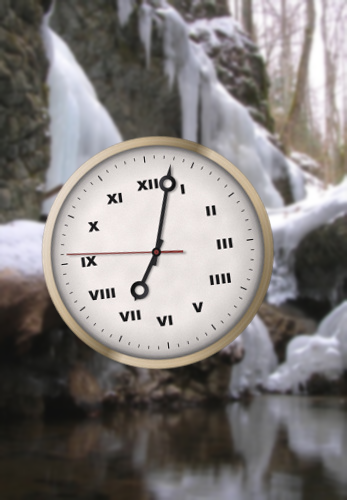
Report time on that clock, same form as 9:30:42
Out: 7:02:46
